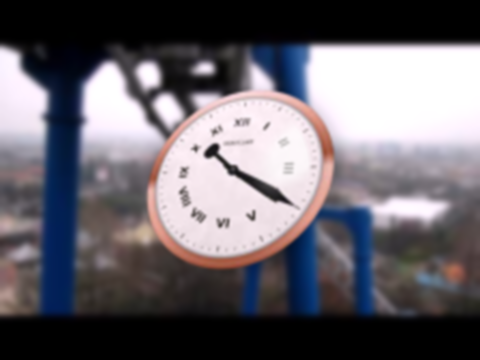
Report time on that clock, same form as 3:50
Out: 10:20
